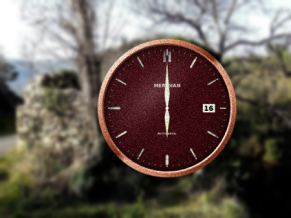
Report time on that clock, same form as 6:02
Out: 6:00
